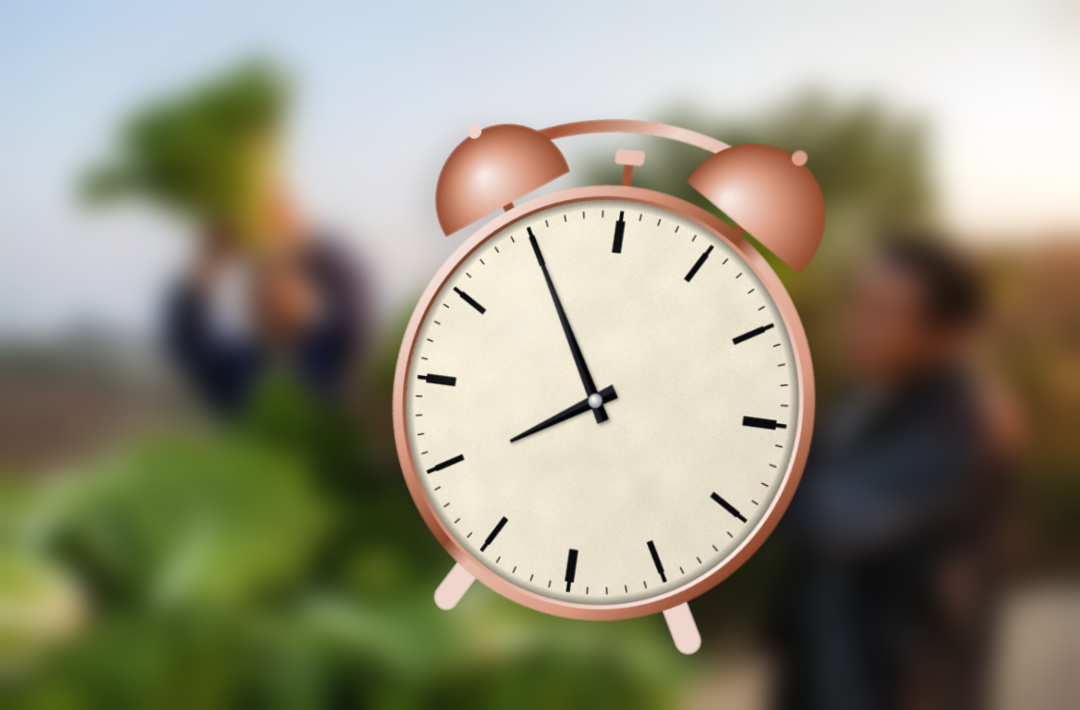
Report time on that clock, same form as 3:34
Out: 7:55
